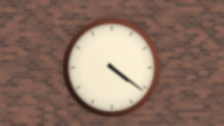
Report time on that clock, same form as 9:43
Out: 4:21
